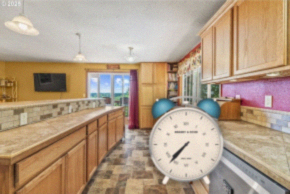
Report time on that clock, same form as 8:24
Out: 7:37
